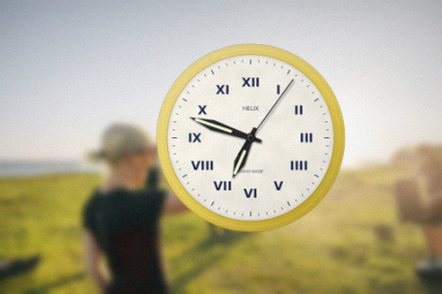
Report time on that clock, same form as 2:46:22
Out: 6:48:06
